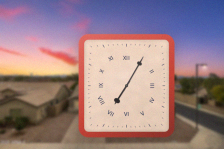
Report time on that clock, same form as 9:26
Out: 7:05
